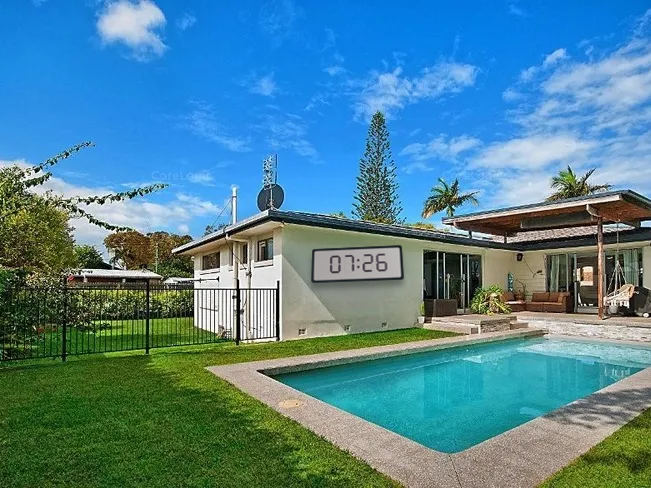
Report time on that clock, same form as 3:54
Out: 7:26
